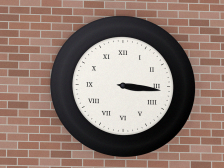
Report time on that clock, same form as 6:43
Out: 3:16
